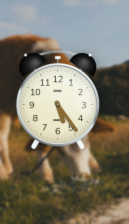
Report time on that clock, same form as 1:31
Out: 5:24
